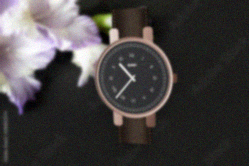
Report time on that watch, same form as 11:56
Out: 10:37
